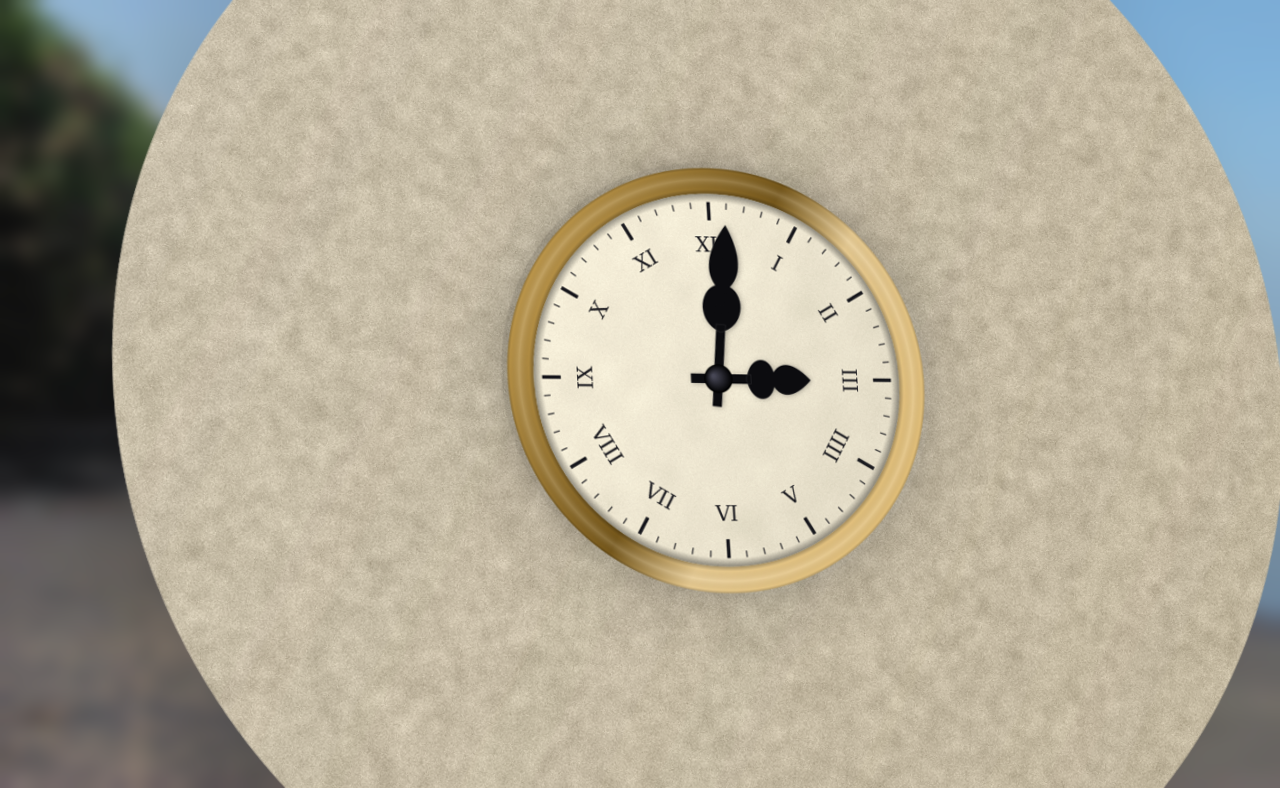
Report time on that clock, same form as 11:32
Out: 3:01
